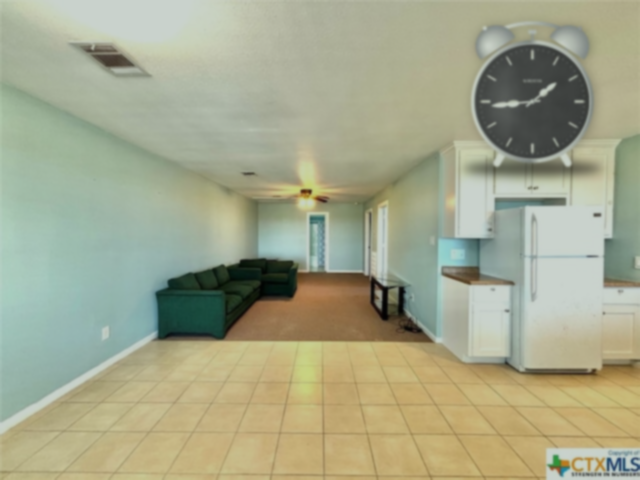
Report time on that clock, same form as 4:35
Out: 1:44
